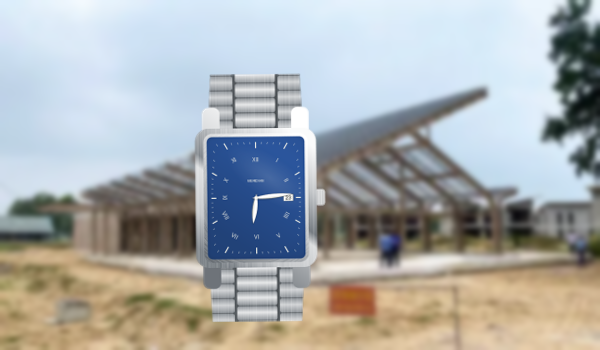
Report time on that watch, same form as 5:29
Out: 6:14
